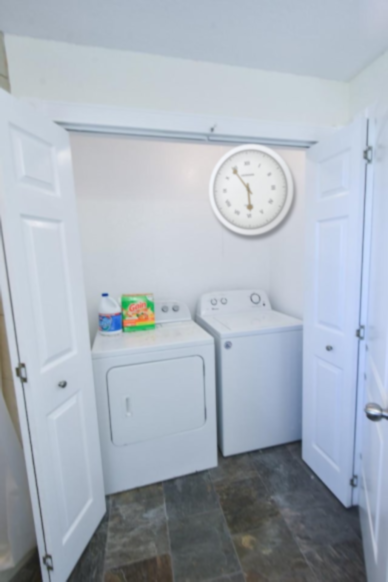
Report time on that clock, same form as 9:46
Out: 5:54
